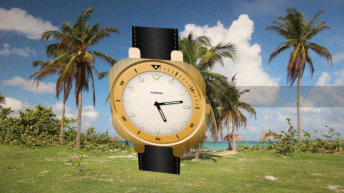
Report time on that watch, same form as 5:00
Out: 5:13
